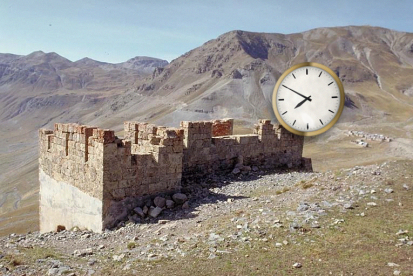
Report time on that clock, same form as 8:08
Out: 7:50
